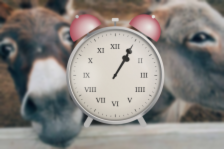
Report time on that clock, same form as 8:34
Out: 1:05
